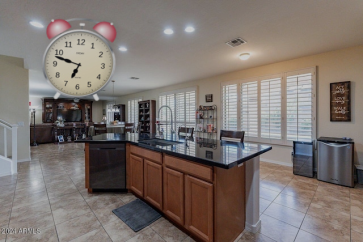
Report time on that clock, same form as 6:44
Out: 6:48
